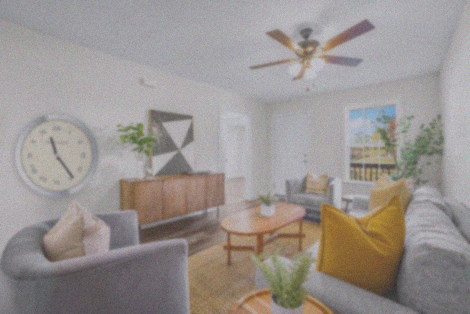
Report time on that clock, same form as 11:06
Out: 11:24
